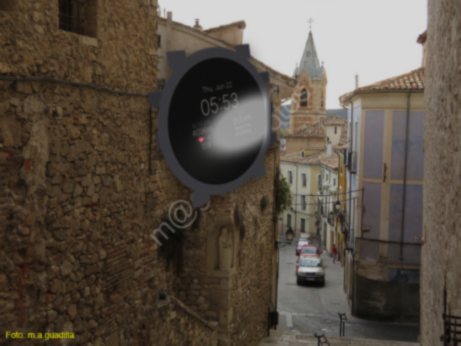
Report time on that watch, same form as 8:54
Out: 5:53
